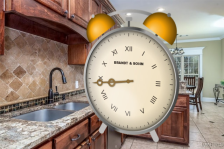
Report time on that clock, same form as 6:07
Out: 8:44
